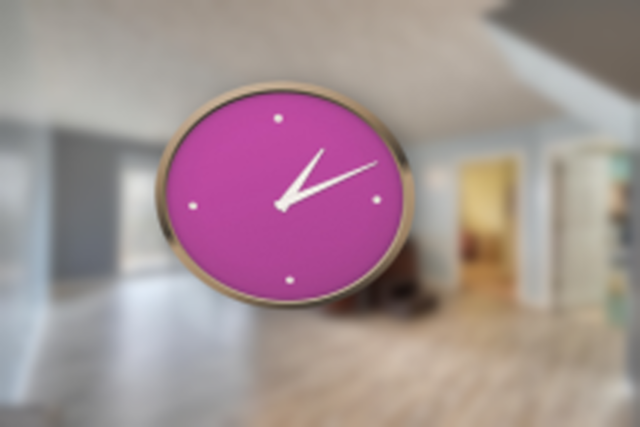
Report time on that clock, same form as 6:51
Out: 1:11
